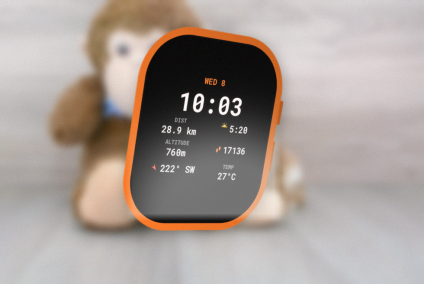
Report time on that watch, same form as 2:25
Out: 10:03
